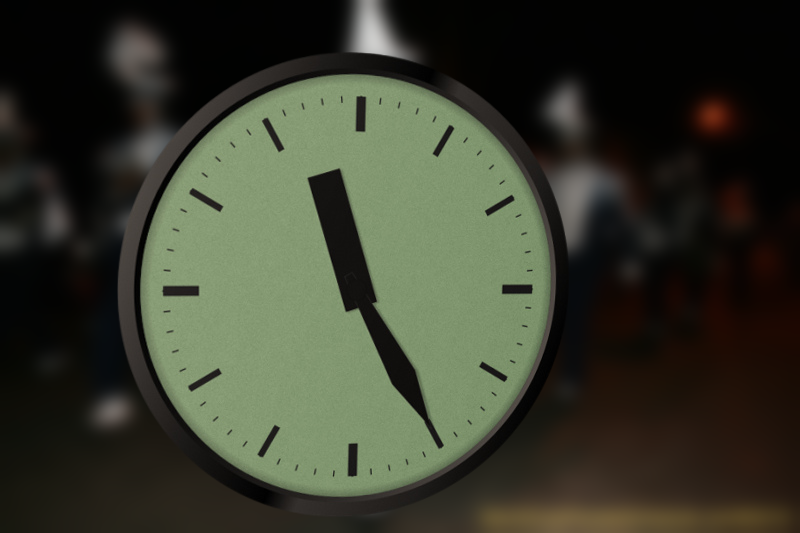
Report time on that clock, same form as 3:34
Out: 11:25
